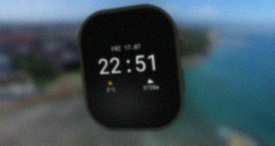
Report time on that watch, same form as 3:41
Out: 22:51
